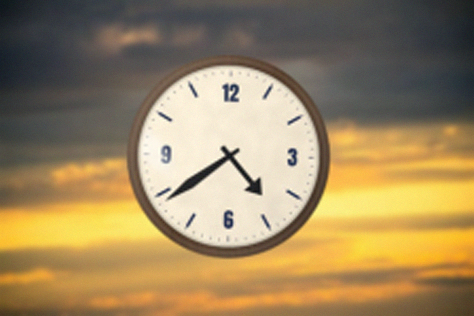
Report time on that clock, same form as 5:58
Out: 4:39
